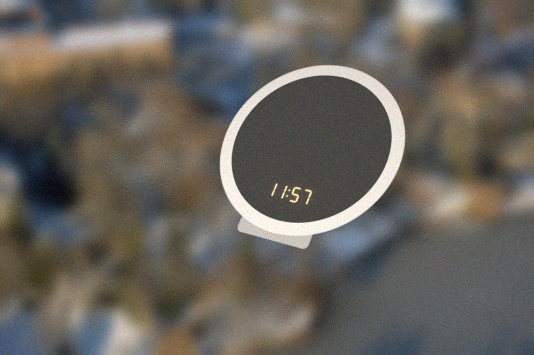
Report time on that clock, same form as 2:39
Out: 11:57
